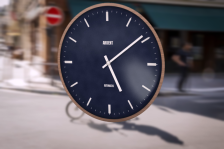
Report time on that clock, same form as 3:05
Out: 5:09
